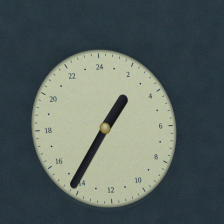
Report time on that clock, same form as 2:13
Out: 2:36
